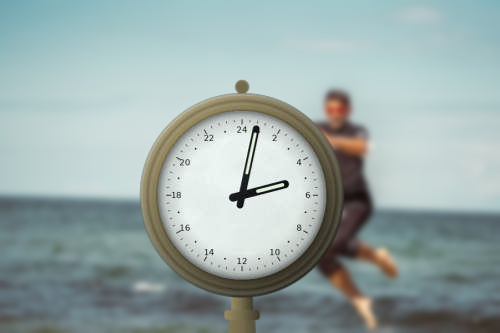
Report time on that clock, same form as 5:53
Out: 5:02
